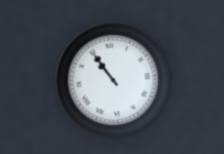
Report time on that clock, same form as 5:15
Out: 10:55
